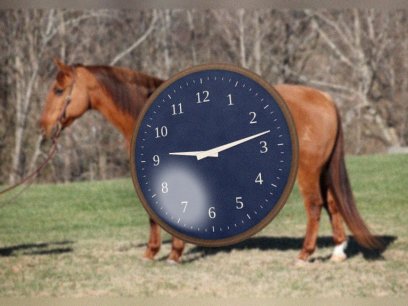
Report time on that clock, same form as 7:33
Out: 9:13
